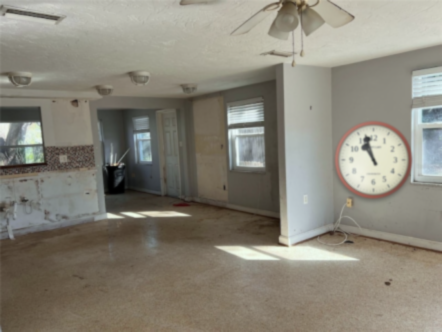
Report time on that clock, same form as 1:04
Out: 10:57
